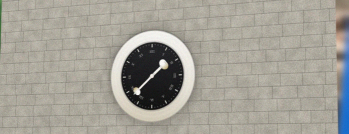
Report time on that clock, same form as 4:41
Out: 1:38
